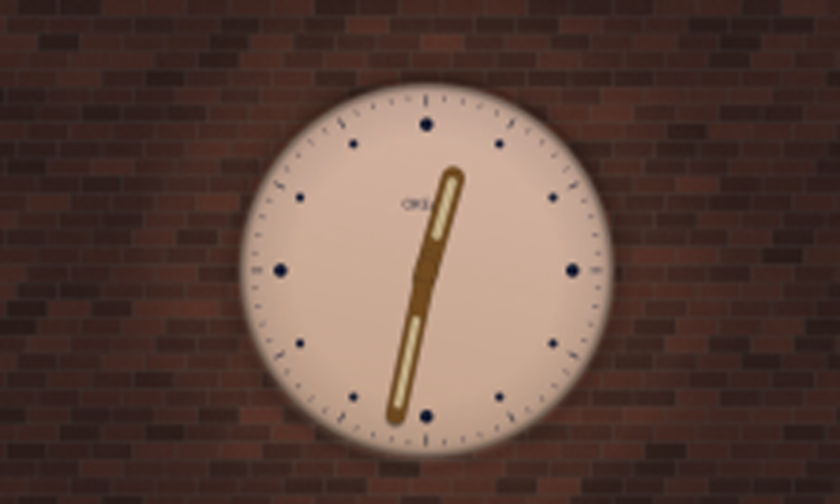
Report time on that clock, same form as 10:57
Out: 12:32
